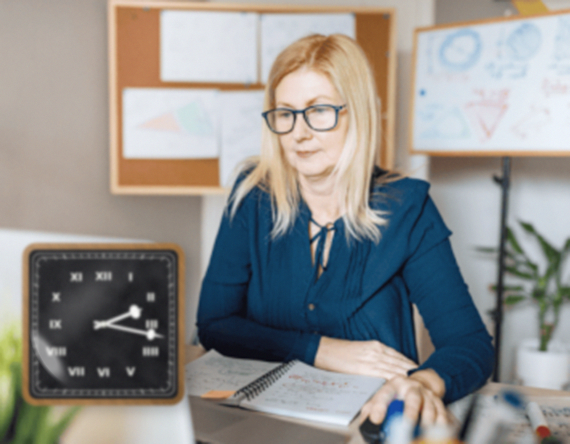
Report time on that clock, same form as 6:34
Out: 2:17
